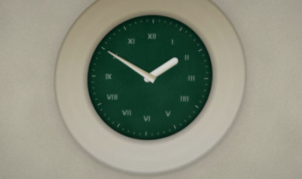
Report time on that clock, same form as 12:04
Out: 1:50
